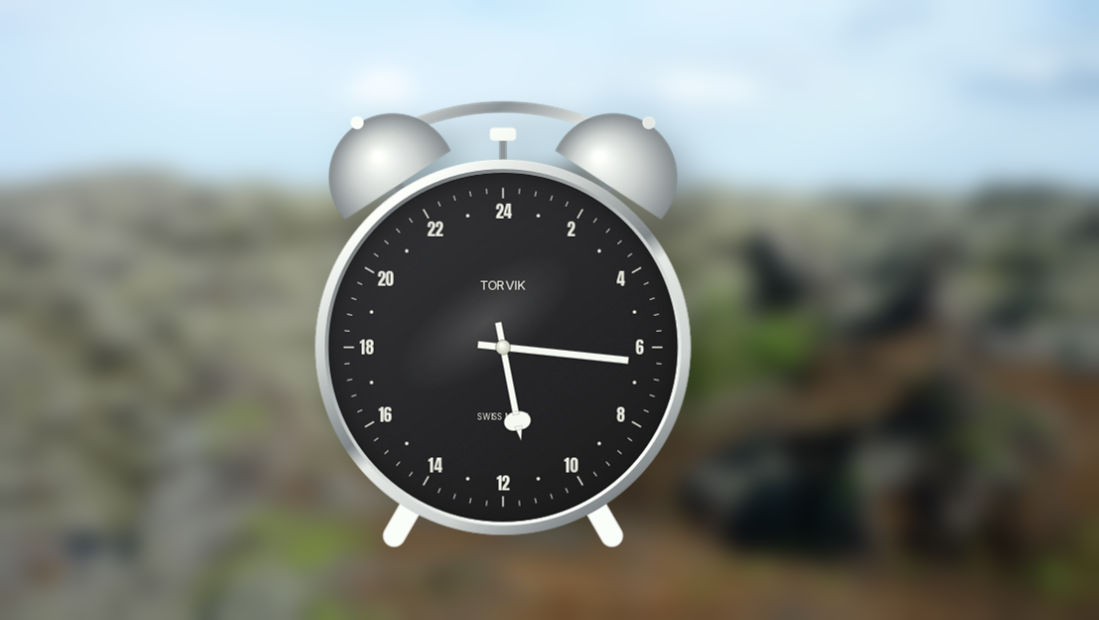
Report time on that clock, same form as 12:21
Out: 11:16
